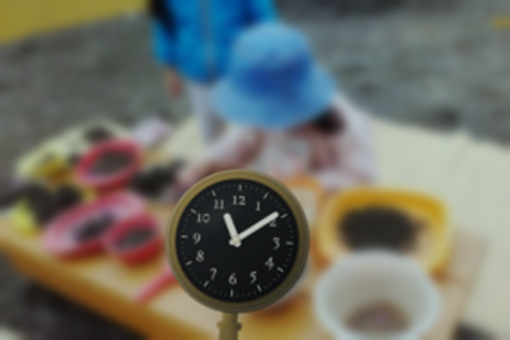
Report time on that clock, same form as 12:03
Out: 11:09
